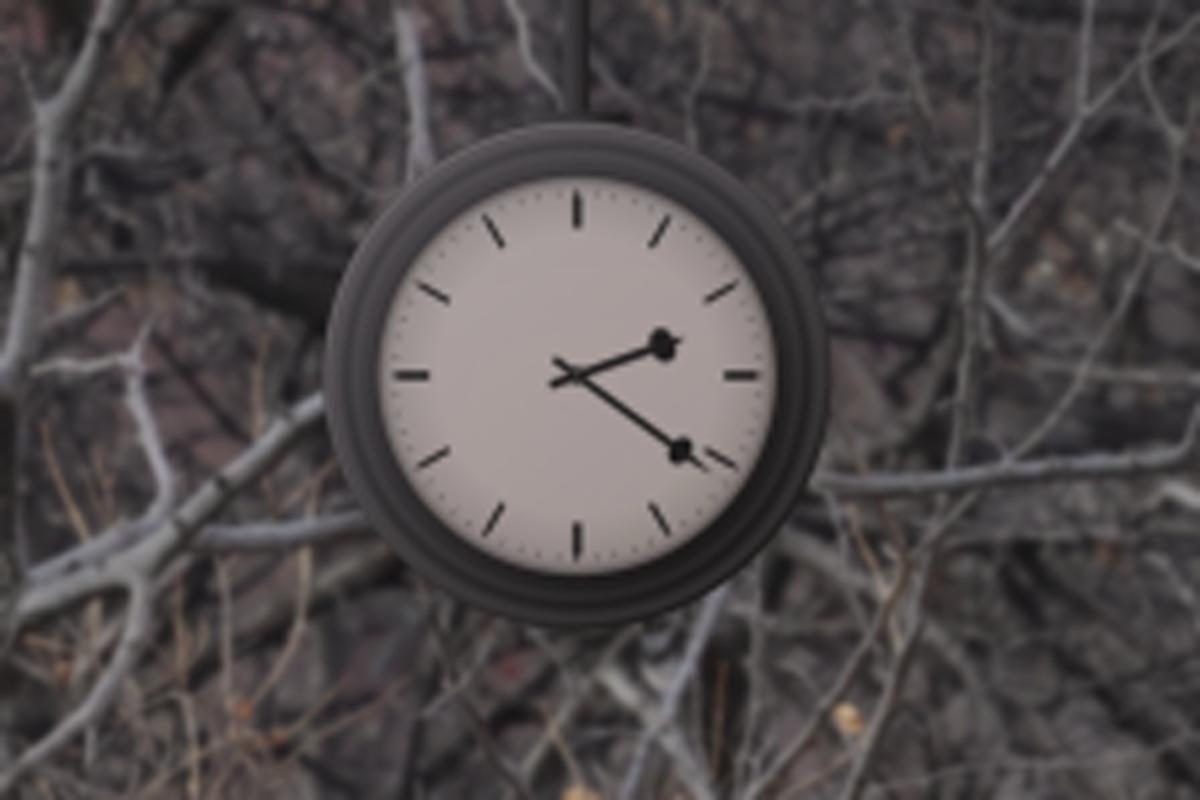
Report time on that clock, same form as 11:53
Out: 2:21
